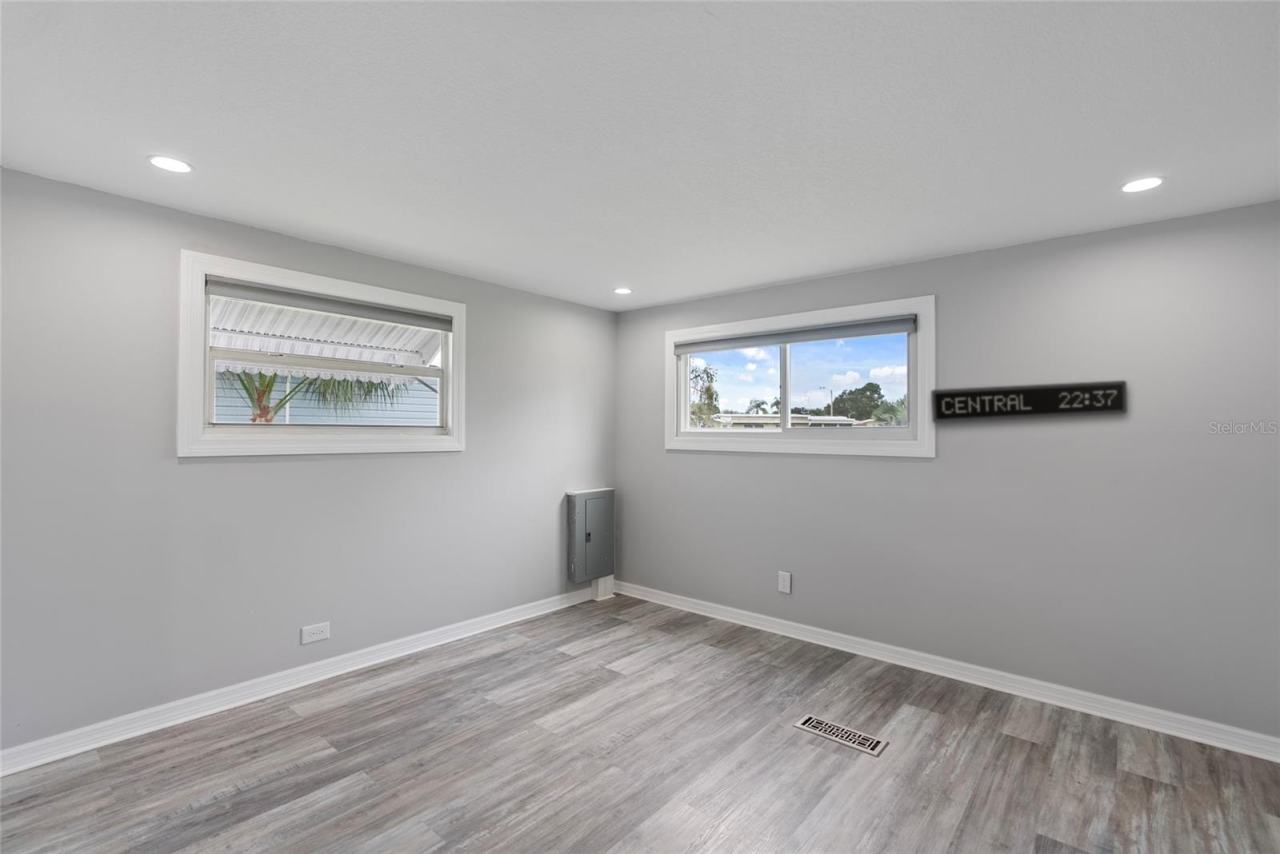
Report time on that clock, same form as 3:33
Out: 22:37
